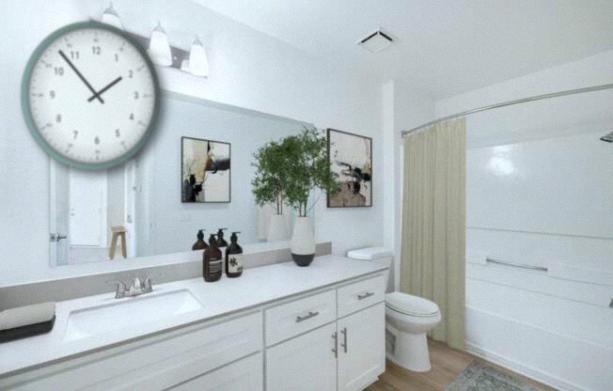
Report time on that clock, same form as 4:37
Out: 1:53
